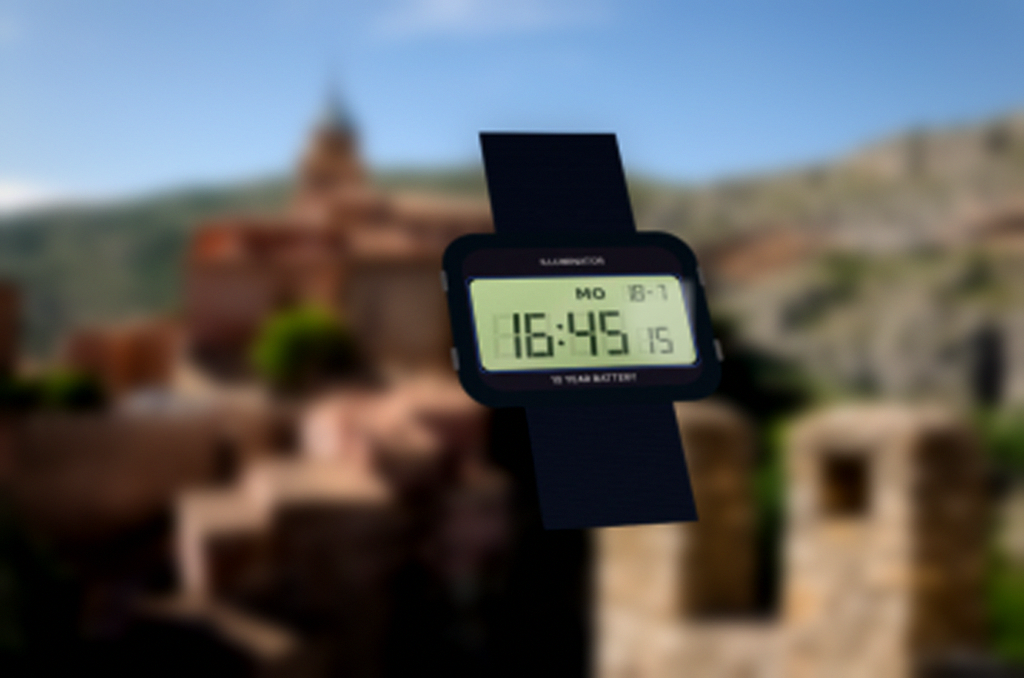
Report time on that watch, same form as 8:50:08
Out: 16:45:15
